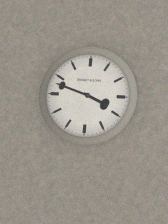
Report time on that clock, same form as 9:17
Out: 3:48
